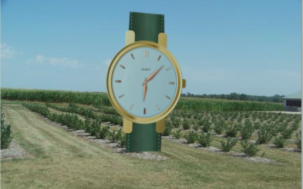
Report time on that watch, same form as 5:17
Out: 6:08
